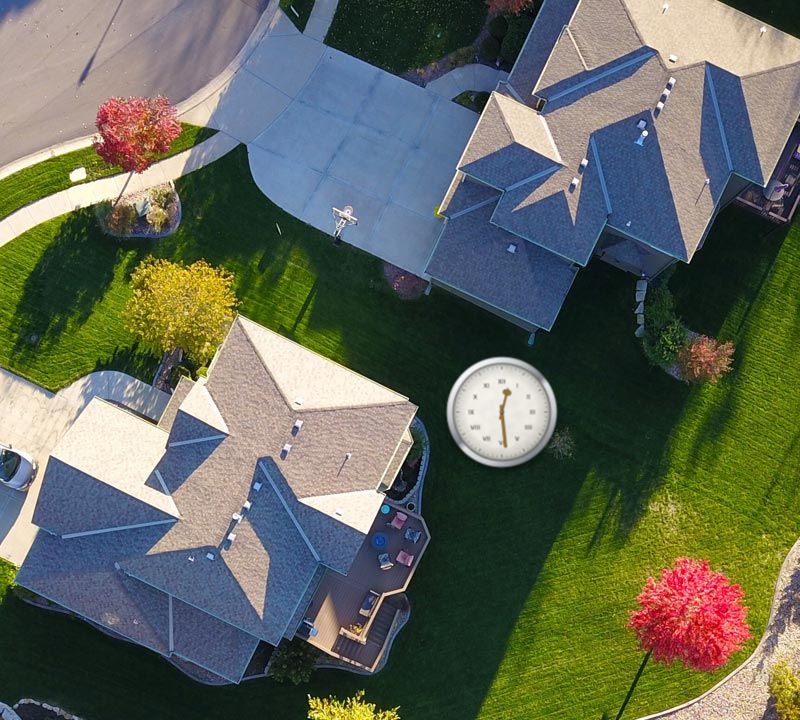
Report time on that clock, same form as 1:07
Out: 12:29
